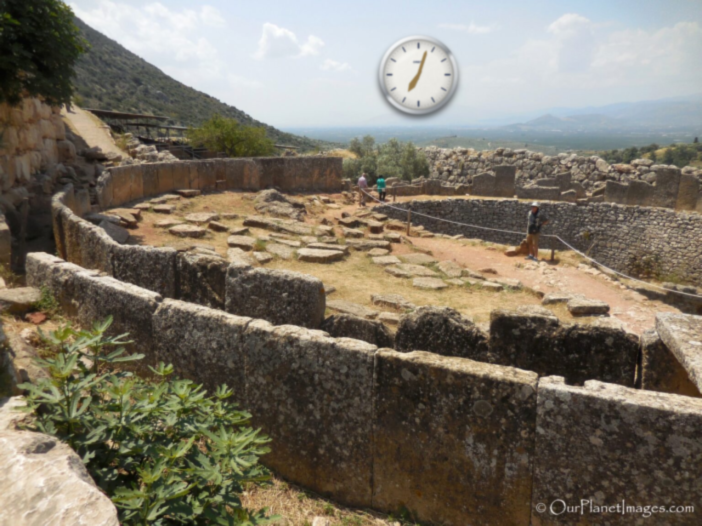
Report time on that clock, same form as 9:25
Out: 7:03
